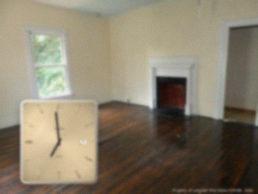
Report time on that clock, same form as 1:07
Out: 6:59
